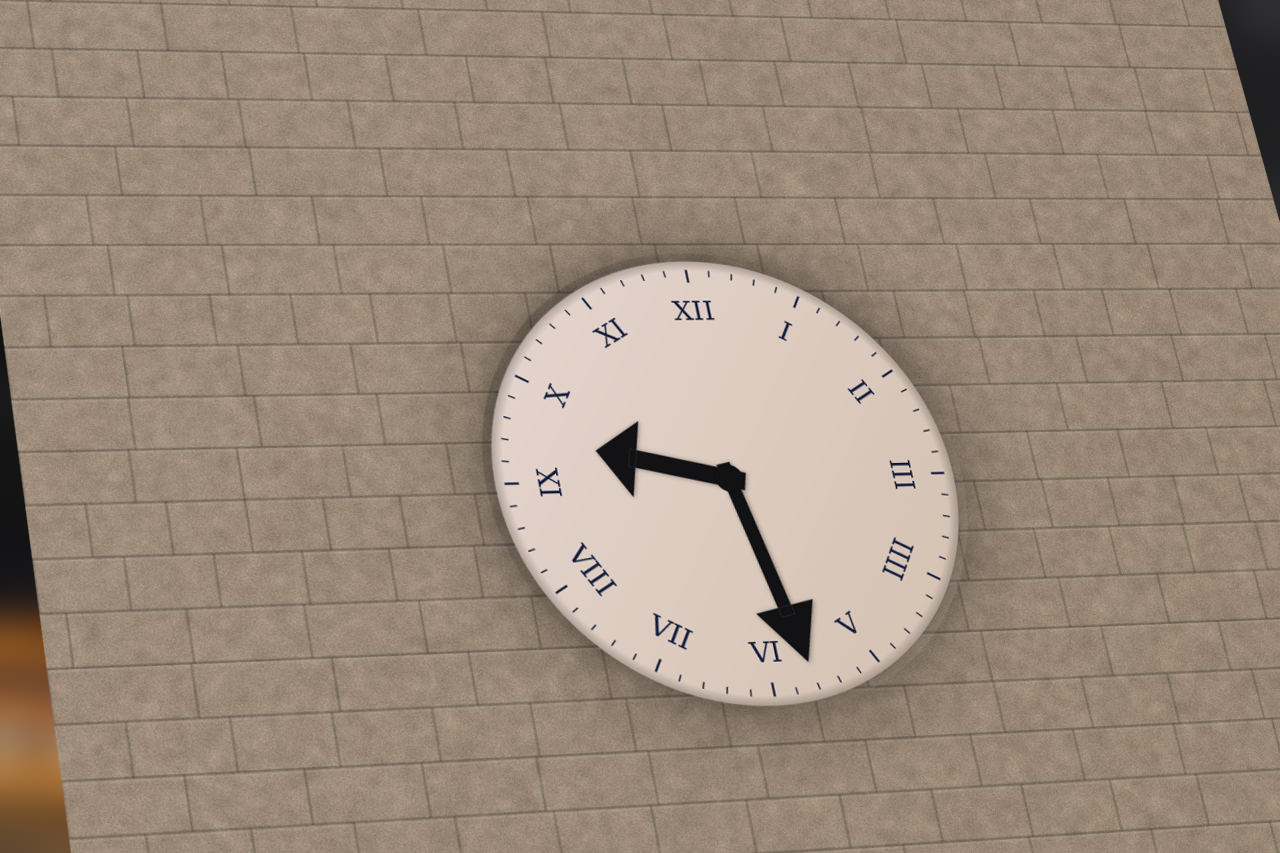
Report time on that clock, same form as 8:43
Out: 9:28
